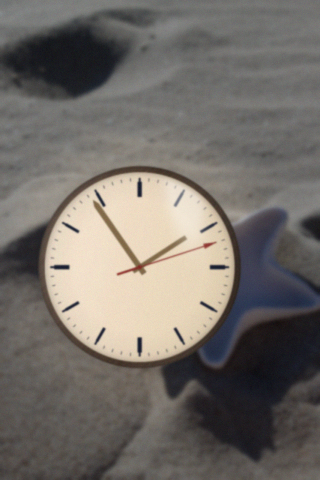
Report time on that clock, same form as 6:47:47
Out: 1:54:12
